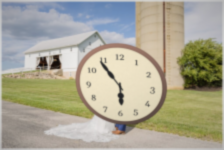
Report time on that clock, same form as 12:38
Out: 5:54
